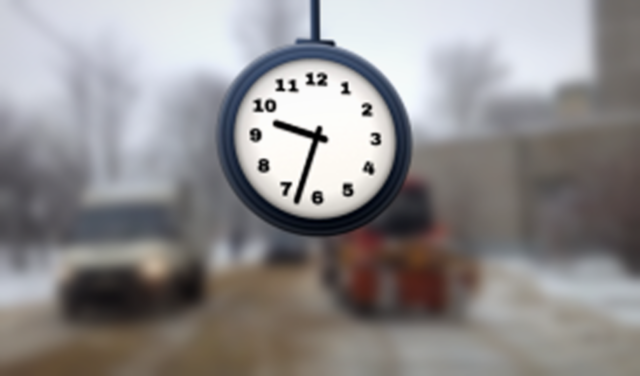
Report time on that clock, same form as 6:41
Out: 9:33
